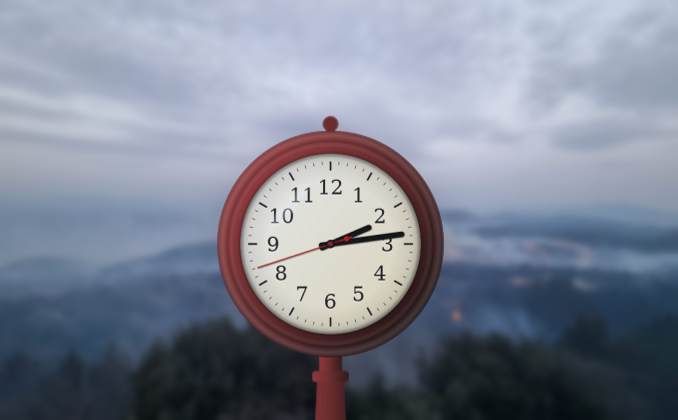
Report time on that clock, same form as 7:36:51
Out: 2:13:42
